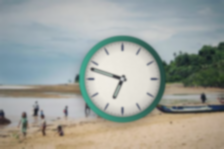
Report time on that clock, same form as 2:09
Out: 6:48
